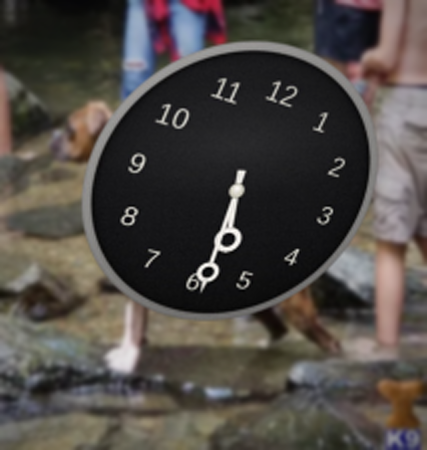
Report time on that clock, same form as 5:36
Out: 5:29
